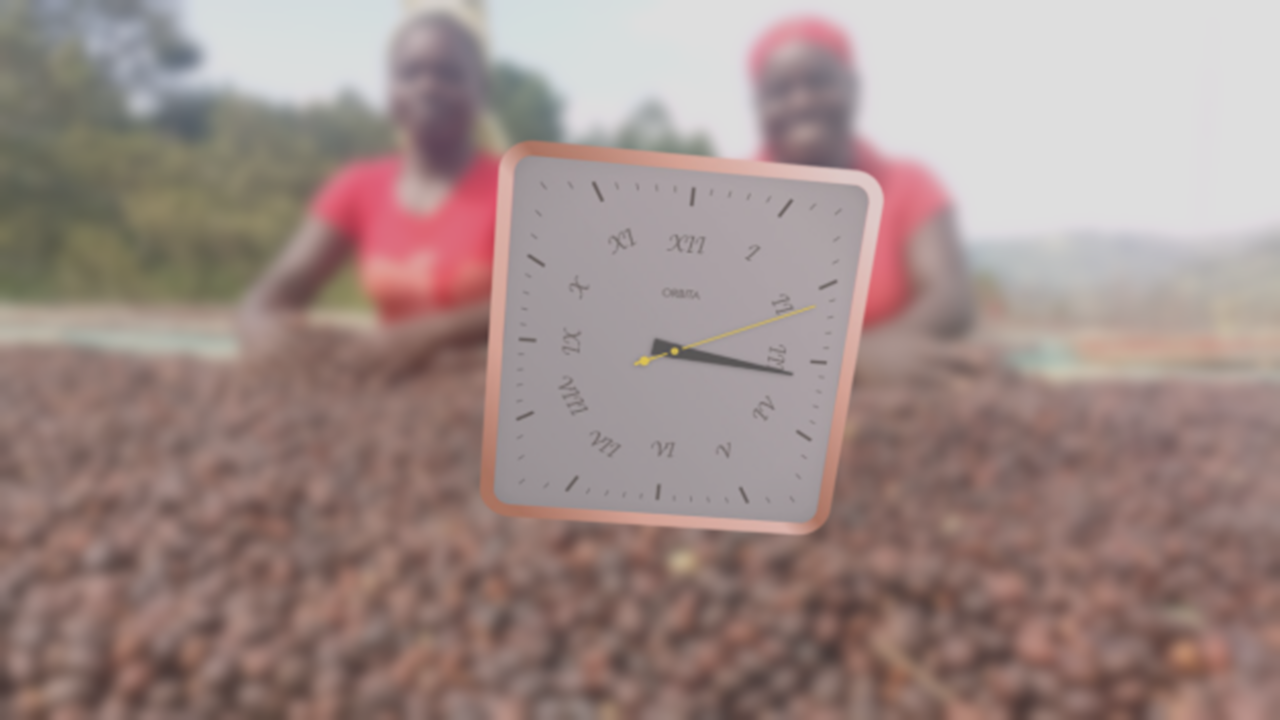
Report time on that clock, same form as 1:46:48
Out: 3:16:11
